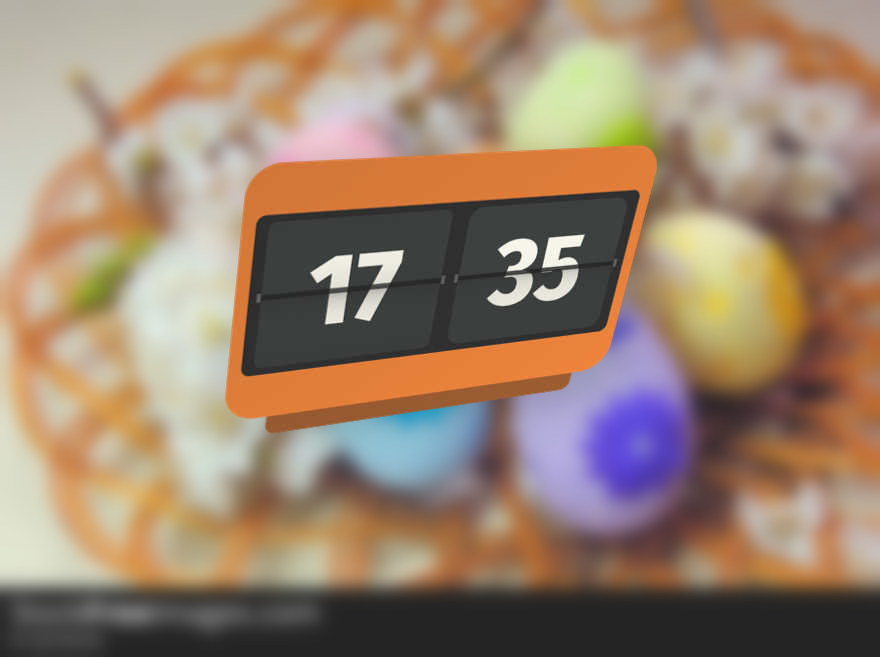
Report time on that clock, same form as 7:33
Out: 17:35
